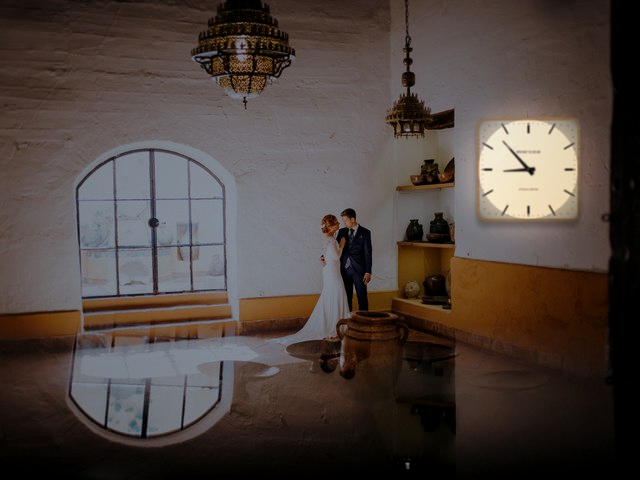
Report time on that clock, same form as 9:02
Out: 8:53
